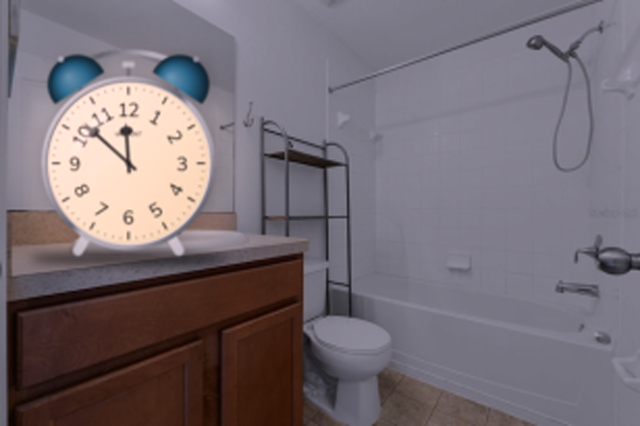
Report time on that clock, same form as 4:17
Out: 11:52
